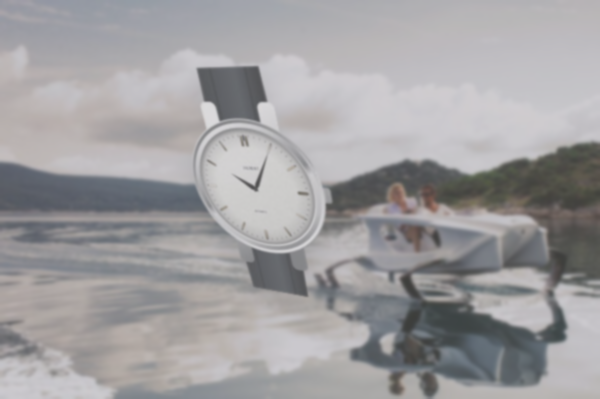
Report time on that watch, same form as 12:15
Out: 10:05
